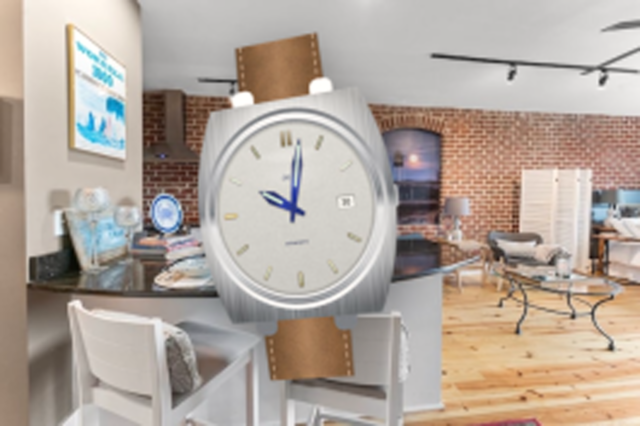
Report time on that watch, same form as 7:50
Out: 10:02
